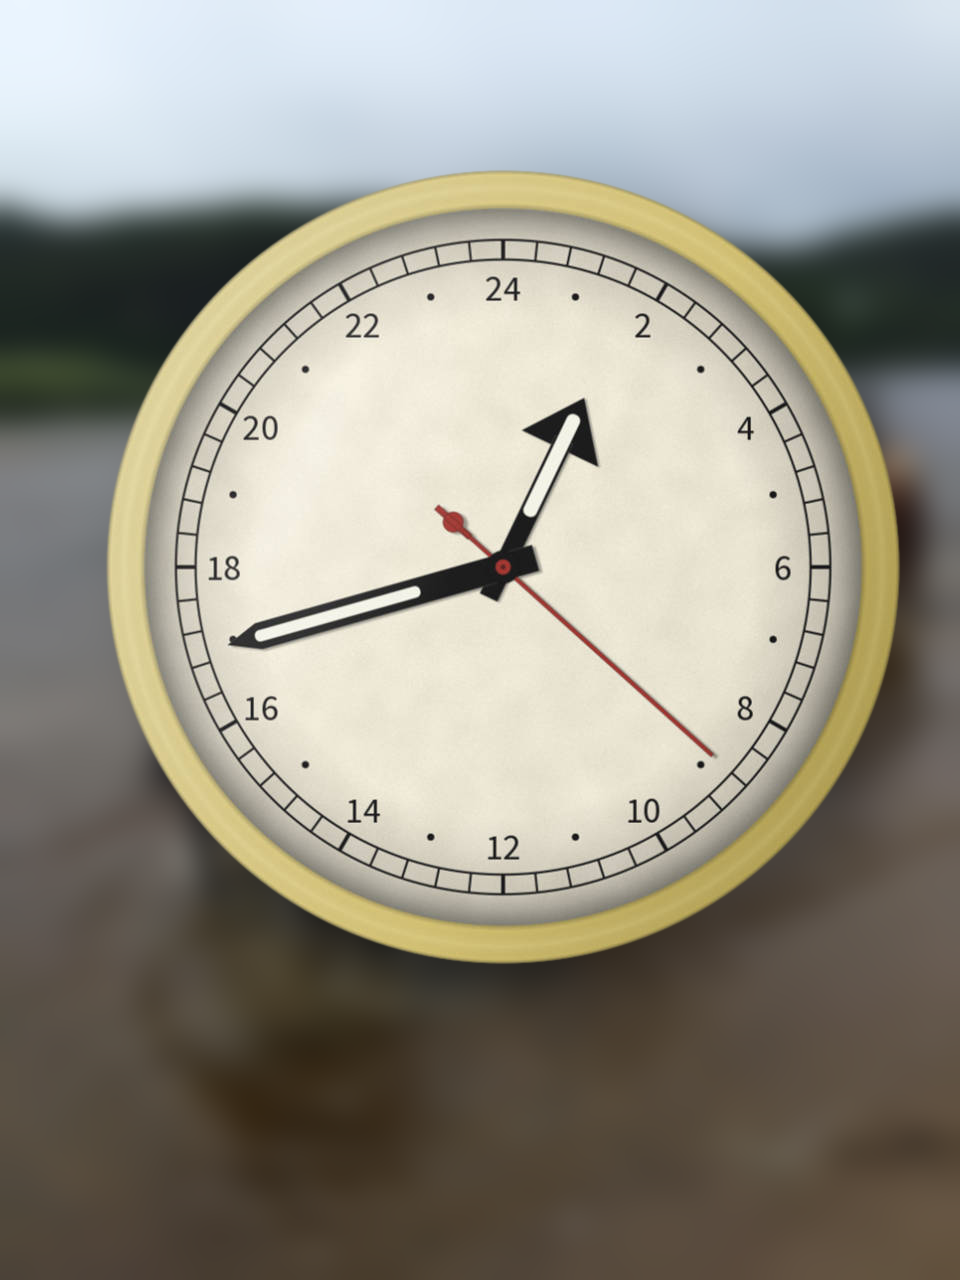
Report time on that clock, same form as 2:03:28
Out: 1:42:22
